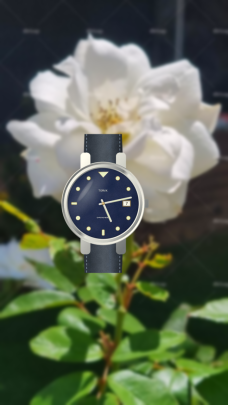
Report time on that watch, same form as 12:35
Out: 5:13
